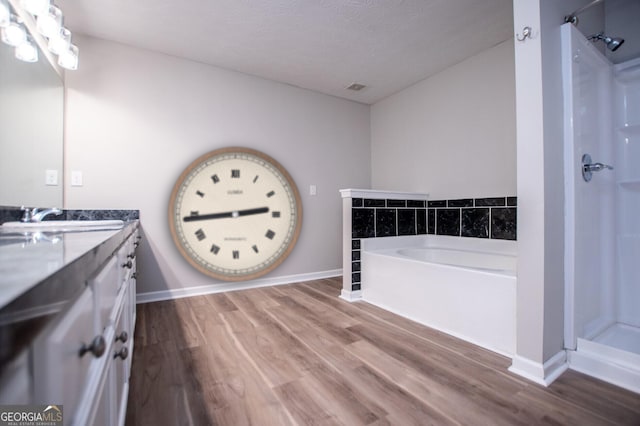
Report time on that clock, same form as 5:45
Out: 2:44
